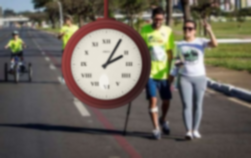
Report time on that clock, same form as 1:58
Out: 2:05
